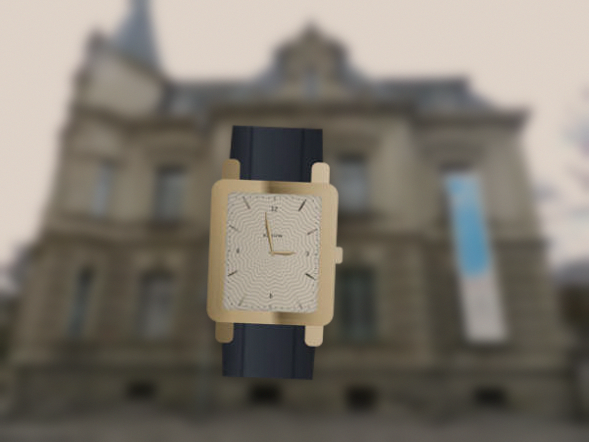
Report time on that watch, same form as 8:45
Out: 2:58
